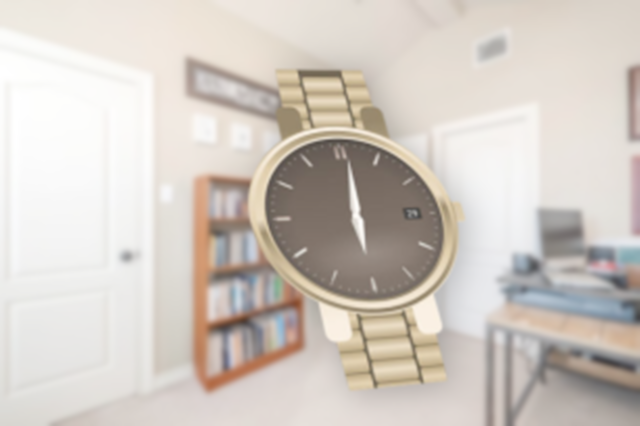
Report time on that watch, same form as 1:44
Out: 6:01
